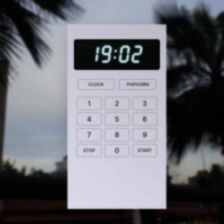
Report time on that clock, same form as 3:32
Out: 19:02
